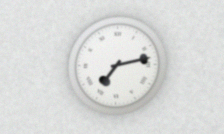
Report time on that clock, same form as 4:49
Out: 7:13
